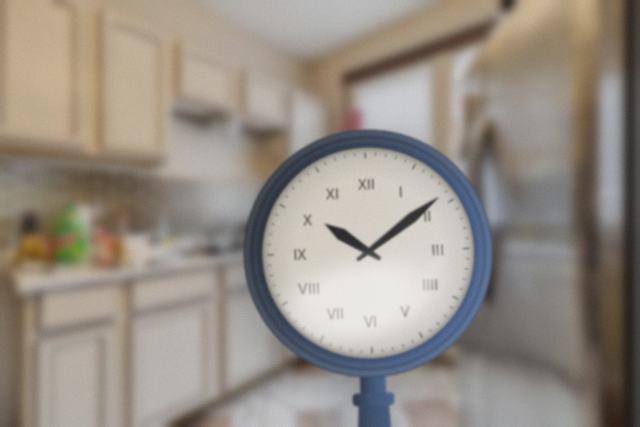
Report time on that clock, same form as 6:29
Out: 10:09
